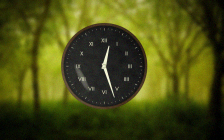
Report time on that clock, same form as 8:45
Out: 12:27
